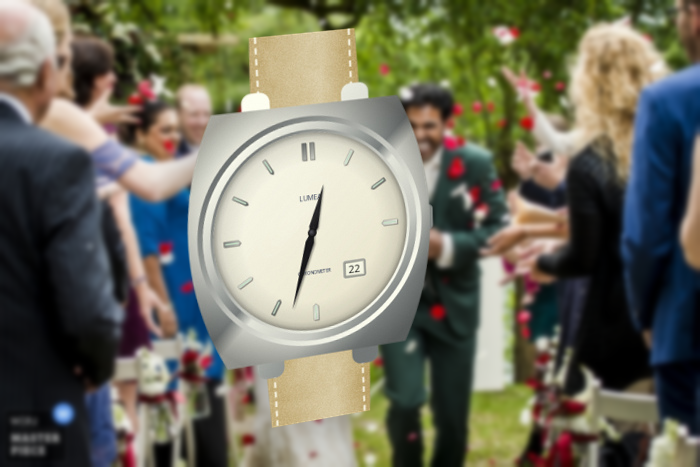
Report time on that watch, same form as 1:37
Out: 12:33
